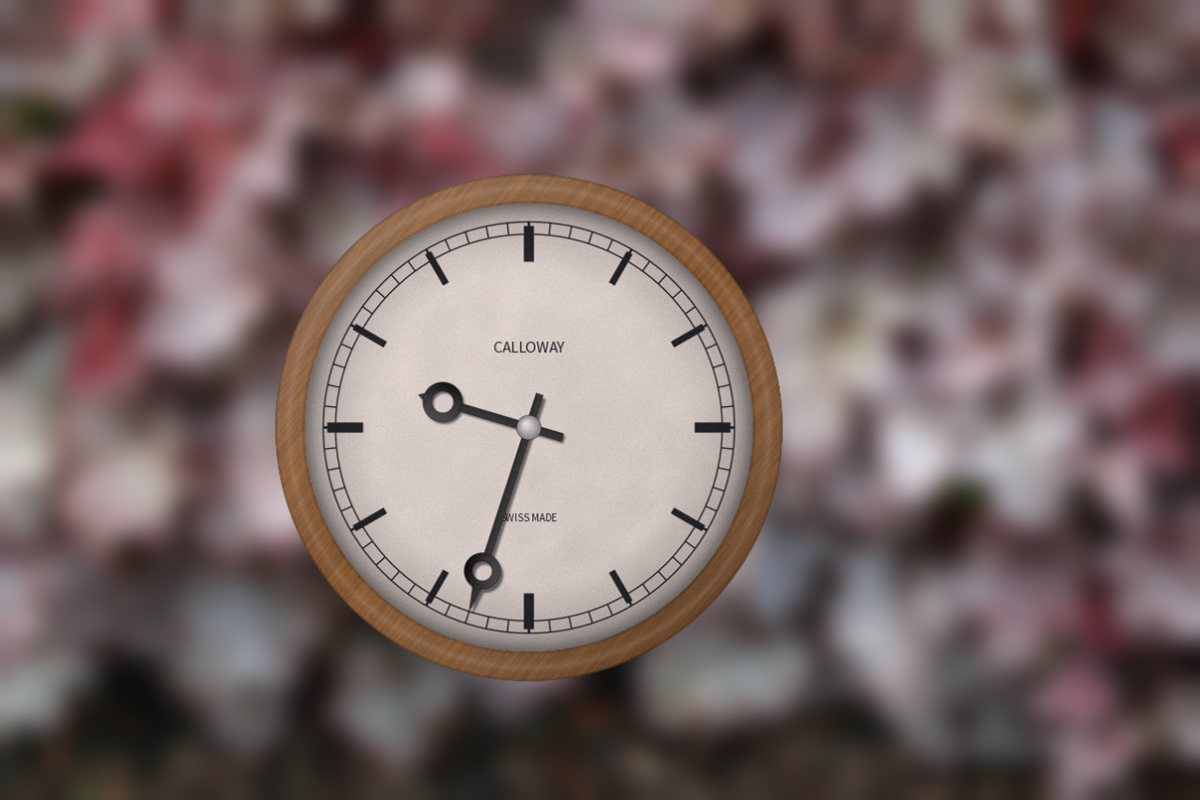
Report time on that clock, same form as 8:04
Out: 9:33
